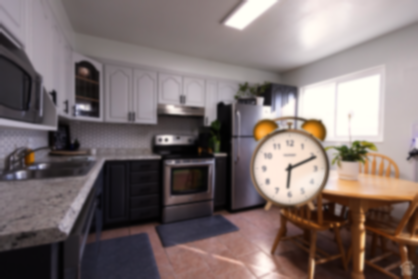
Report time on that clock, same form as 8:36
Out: 6:11
